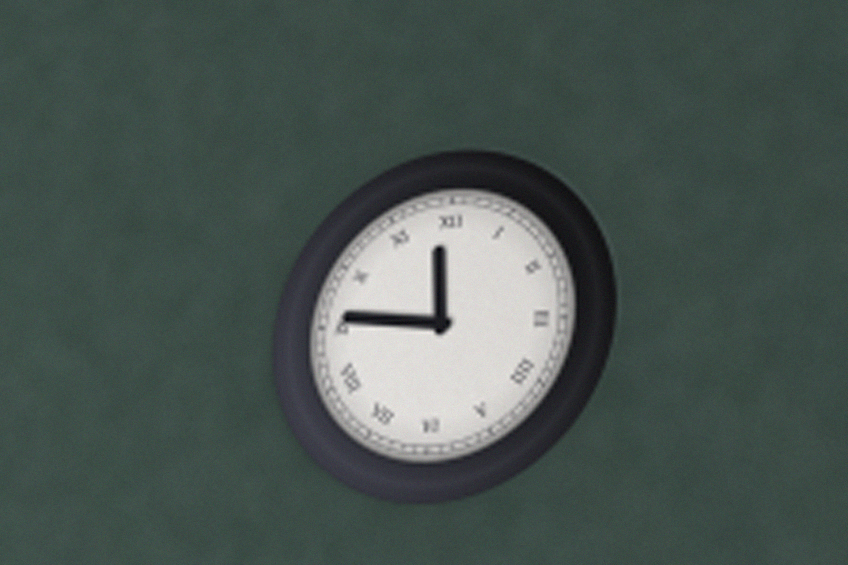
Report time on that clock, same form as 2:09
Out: 11:46
